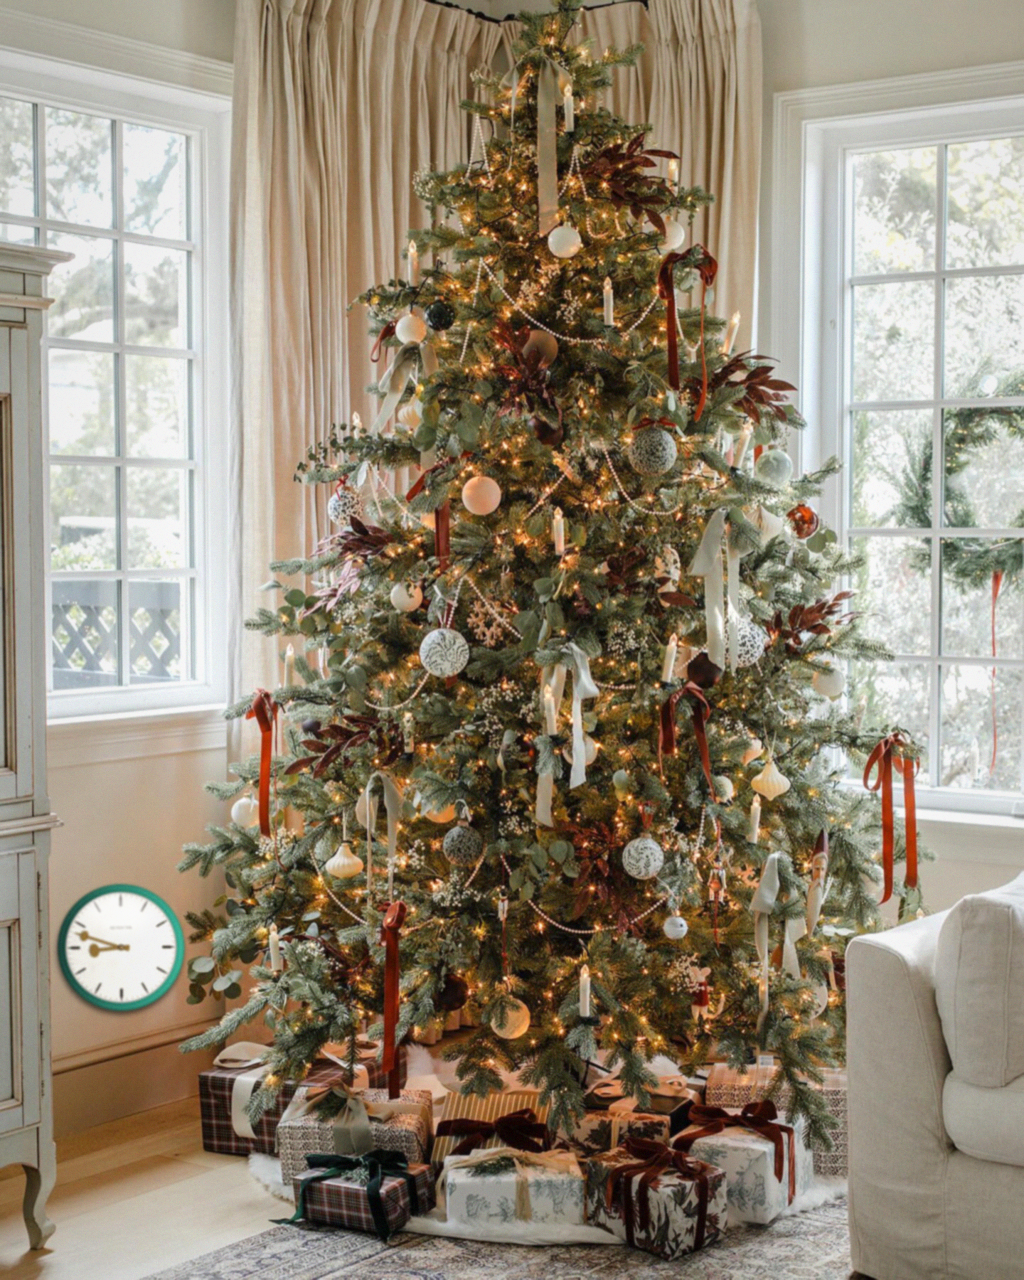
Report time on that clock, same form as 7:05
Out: 8:48
